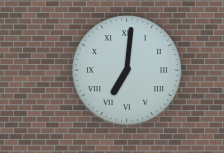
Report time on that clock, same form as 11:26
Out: 7:01
